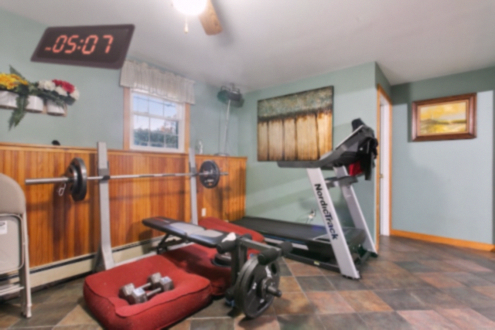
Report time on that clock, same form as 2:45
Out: 5:07
